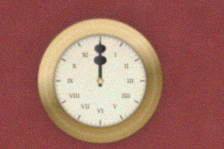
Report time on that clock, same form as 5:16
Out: 12:00
